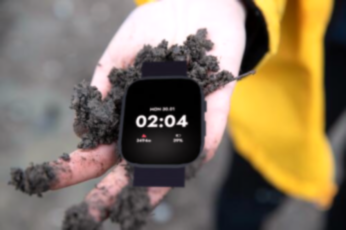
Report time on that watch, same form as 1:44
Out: 2:04
